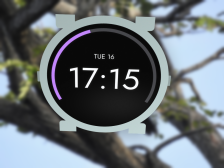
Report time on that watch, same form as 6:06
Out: 17:15
